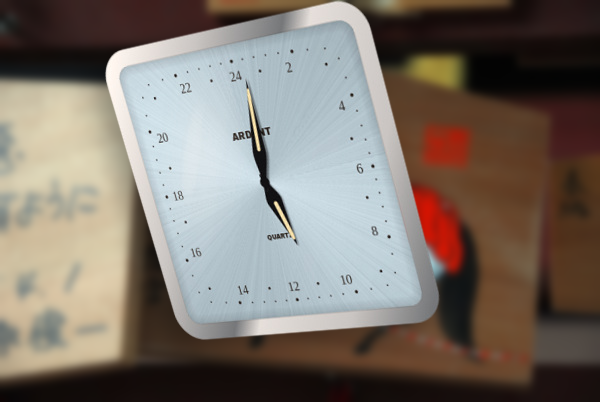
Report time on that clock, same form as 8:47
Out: 11:01
